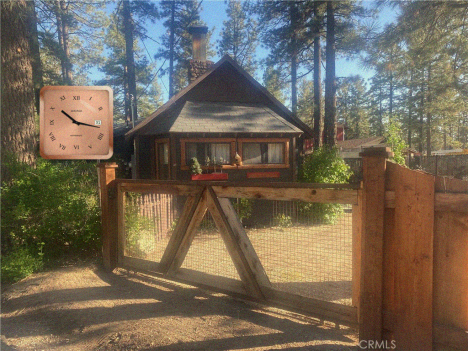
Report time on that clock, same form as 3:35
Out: 10:17
